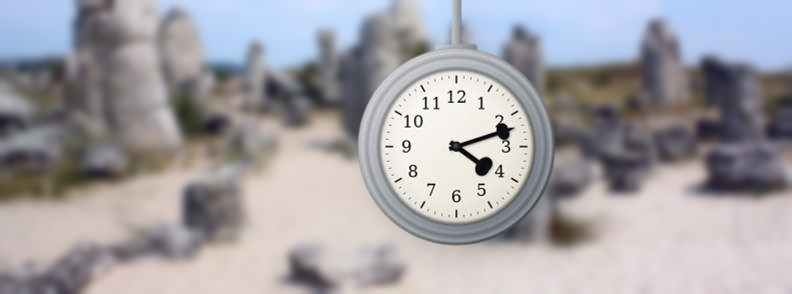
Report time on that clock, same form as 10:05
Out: 4:12
